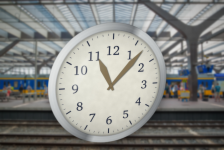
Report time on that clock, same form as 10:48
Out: 11:07
